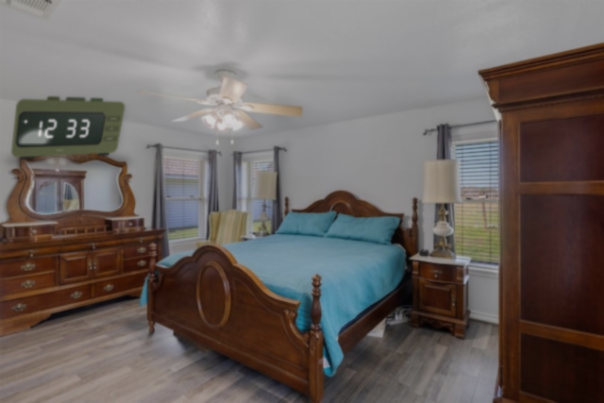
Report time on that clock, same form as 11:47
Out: 12:33
